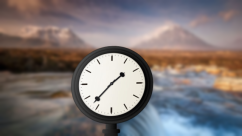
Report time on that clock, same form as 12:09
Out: 1:37
